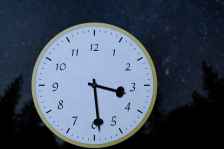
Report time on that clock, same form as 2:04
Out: 3:29
